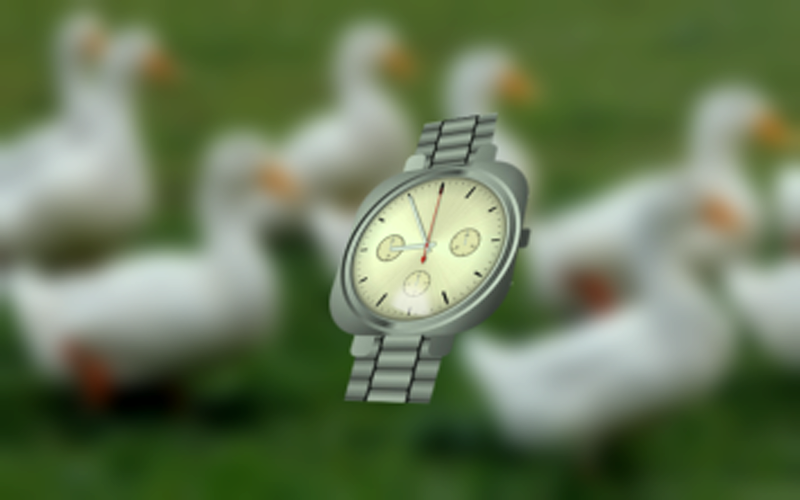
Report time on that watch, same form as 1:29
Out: 8:55
